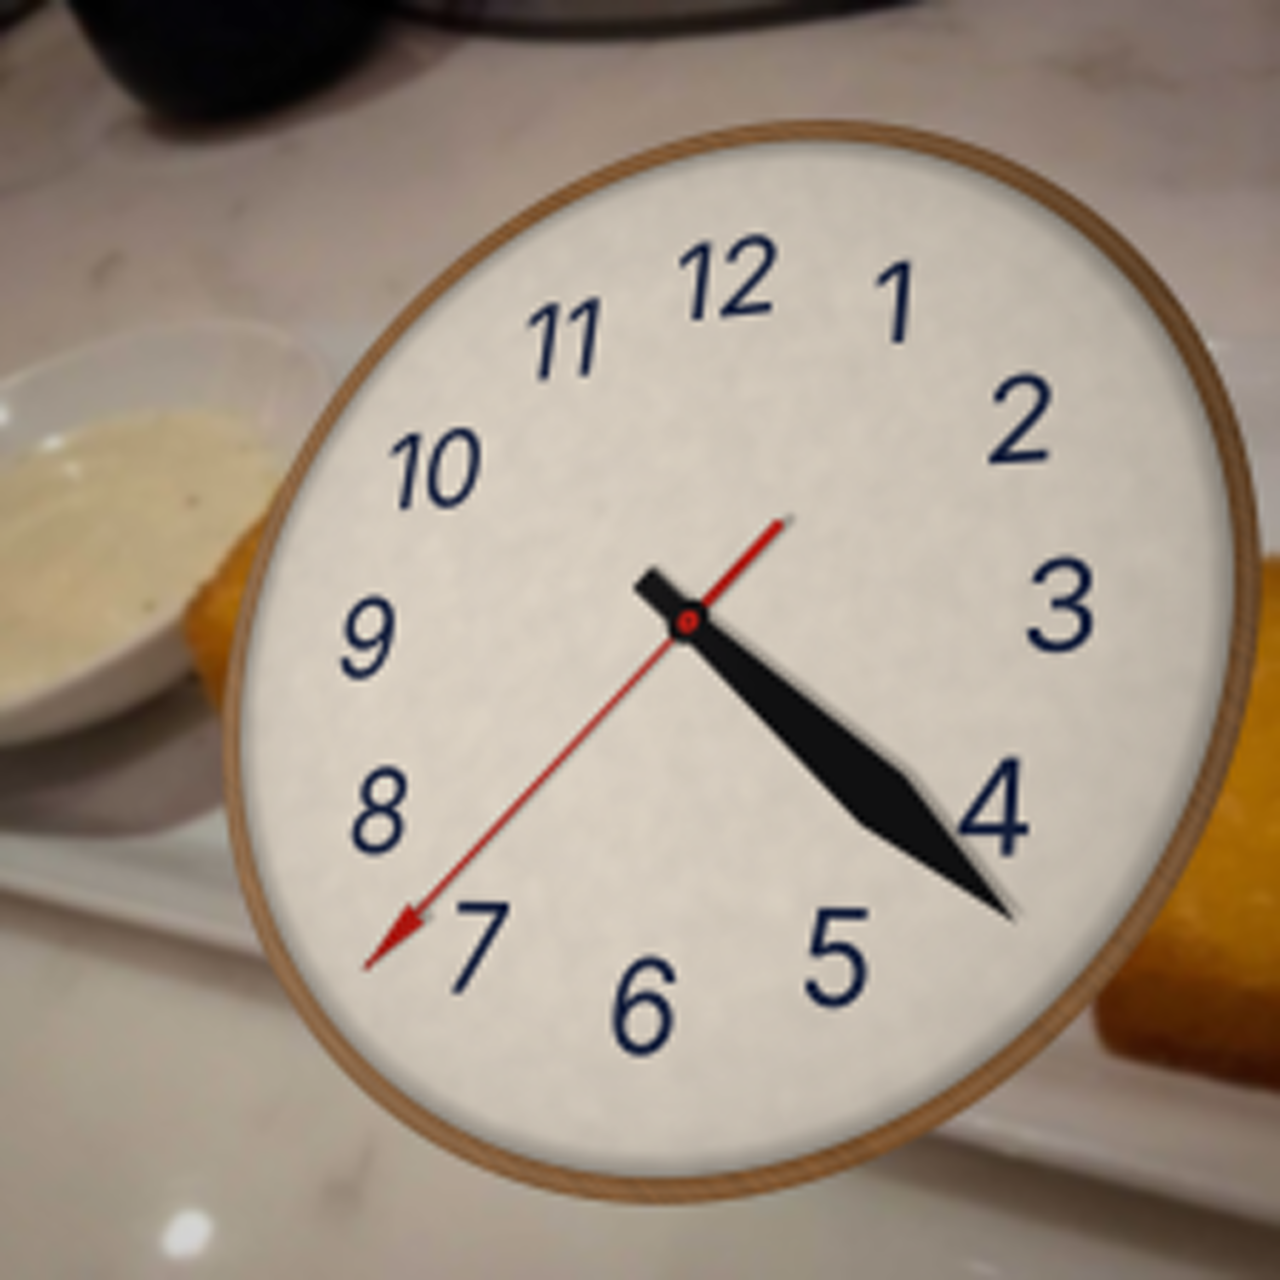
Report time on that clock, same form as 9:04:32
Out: 4:21:37
